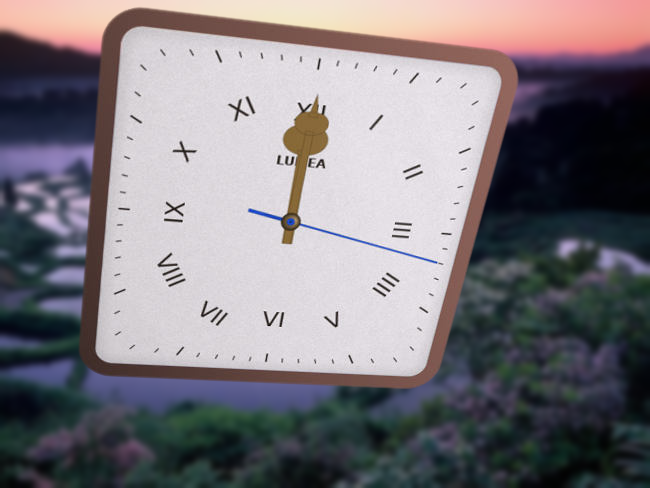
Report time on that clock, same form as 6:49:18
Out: 12:00:17
